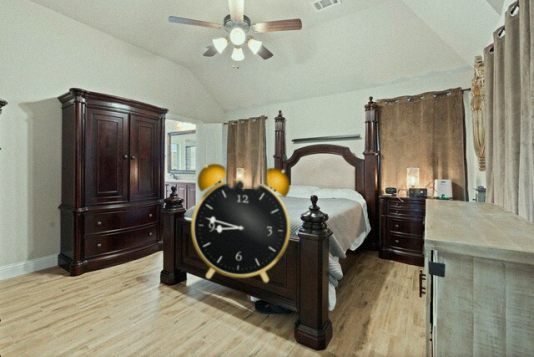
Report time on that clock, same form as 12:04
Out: 8:47
